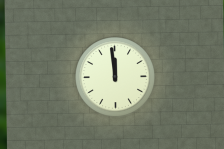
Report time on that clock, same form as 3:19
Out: 11:59
